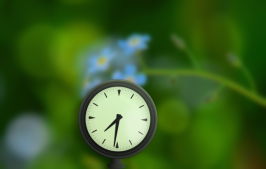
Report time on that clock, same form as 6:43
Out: 7:31
